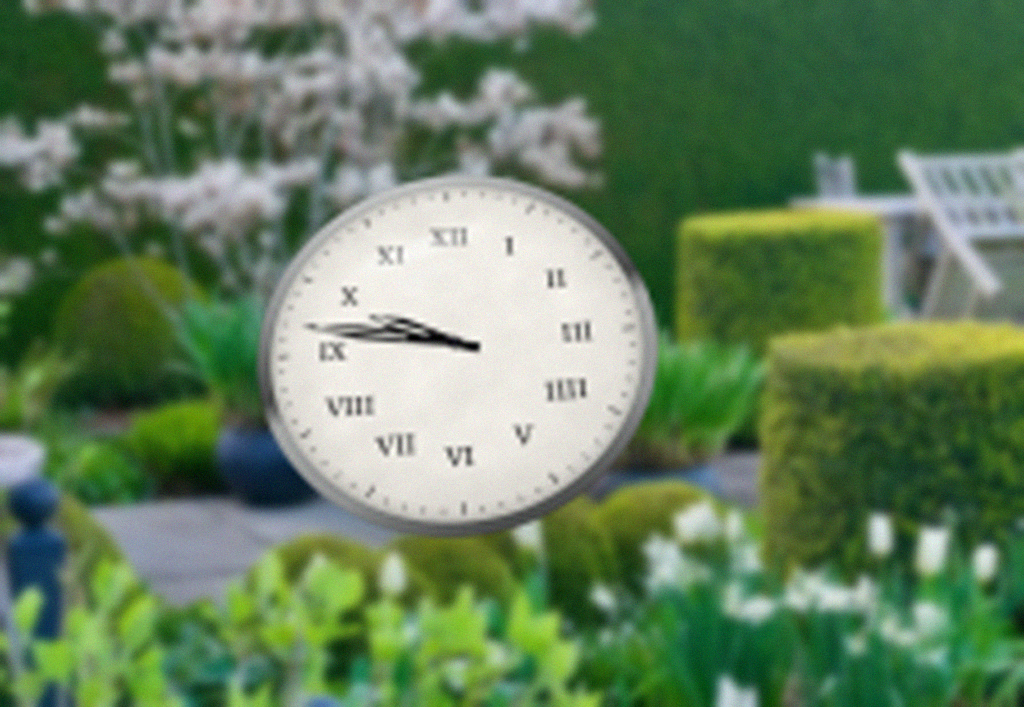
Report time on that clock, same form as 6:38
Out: 9:47
